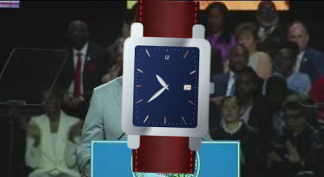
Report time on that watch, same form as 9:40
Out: 10:38
